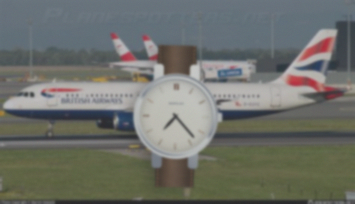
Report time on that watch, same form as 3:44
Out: 7:23
